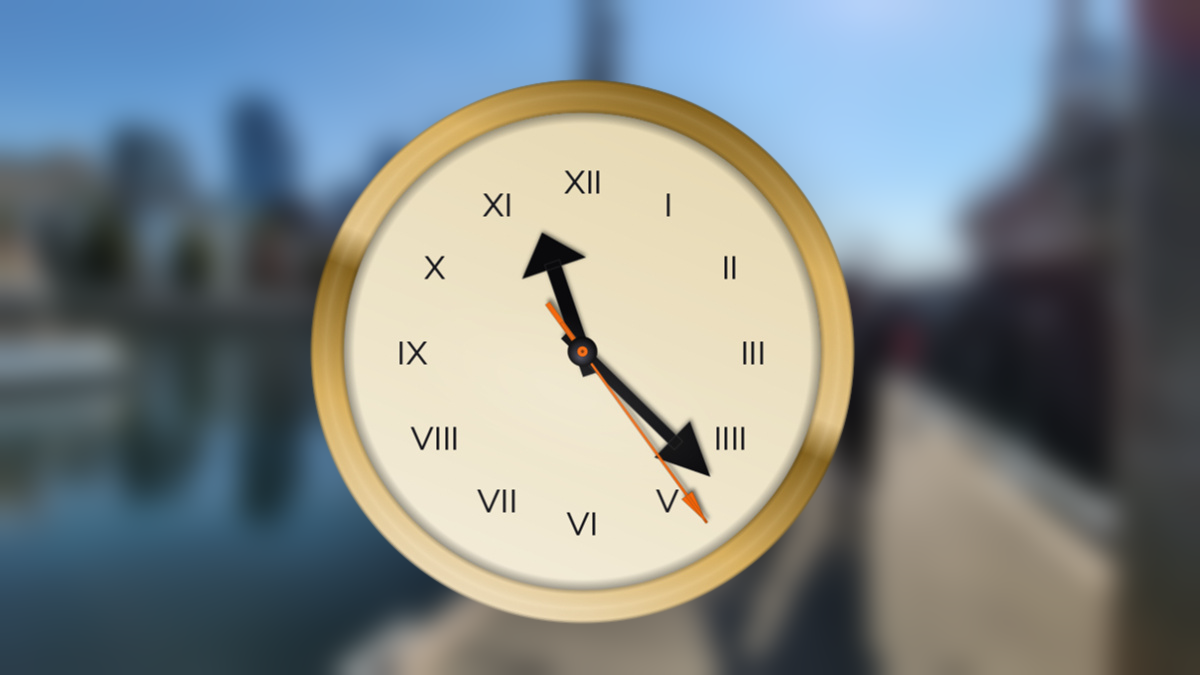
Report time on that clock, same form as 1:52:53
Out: 11:22:24
